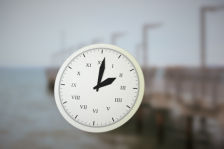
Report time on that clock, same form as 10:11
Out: 2:01
